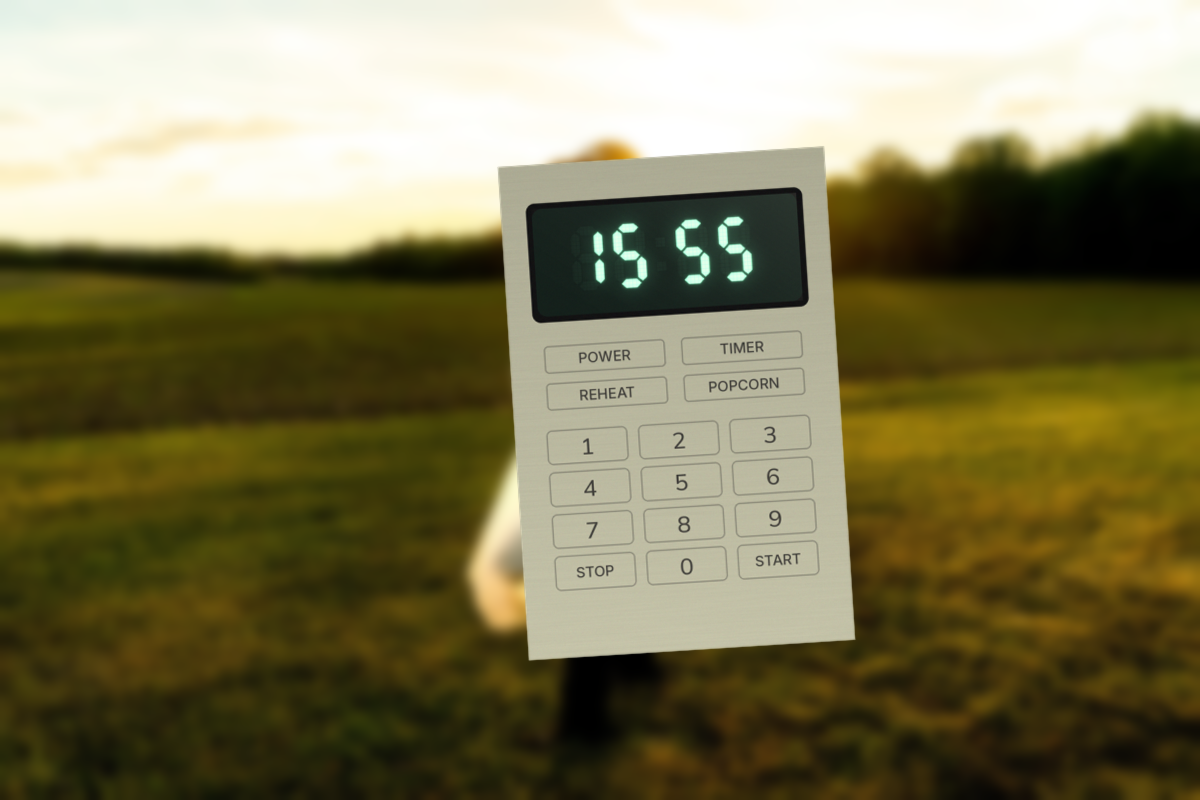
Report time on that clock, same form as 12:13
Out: 15:55
